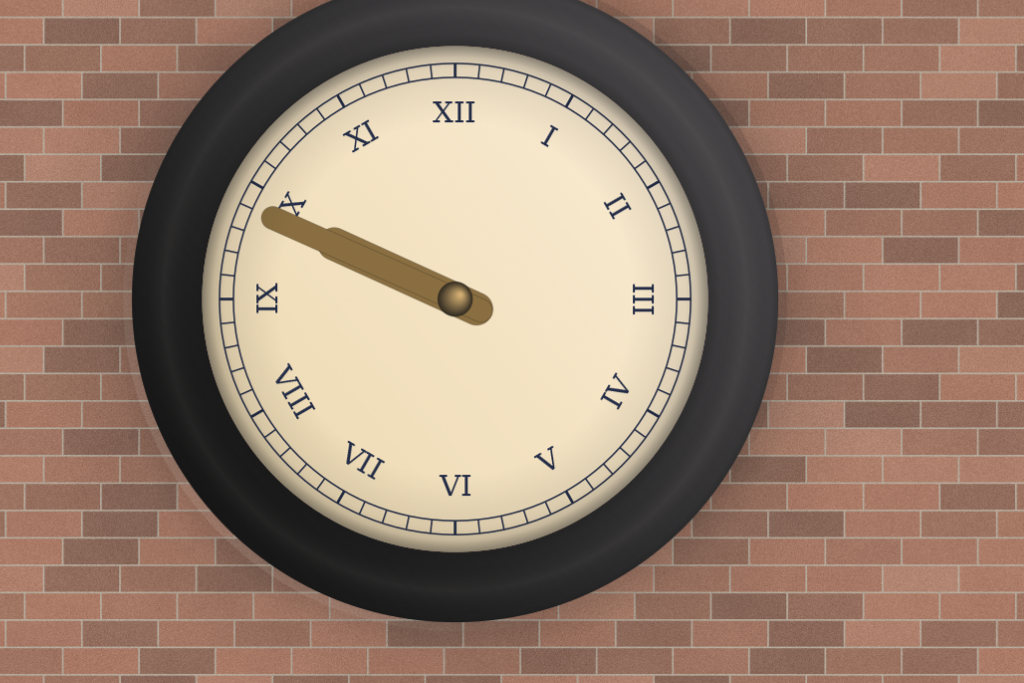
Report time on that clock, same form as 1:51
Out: 9:49
